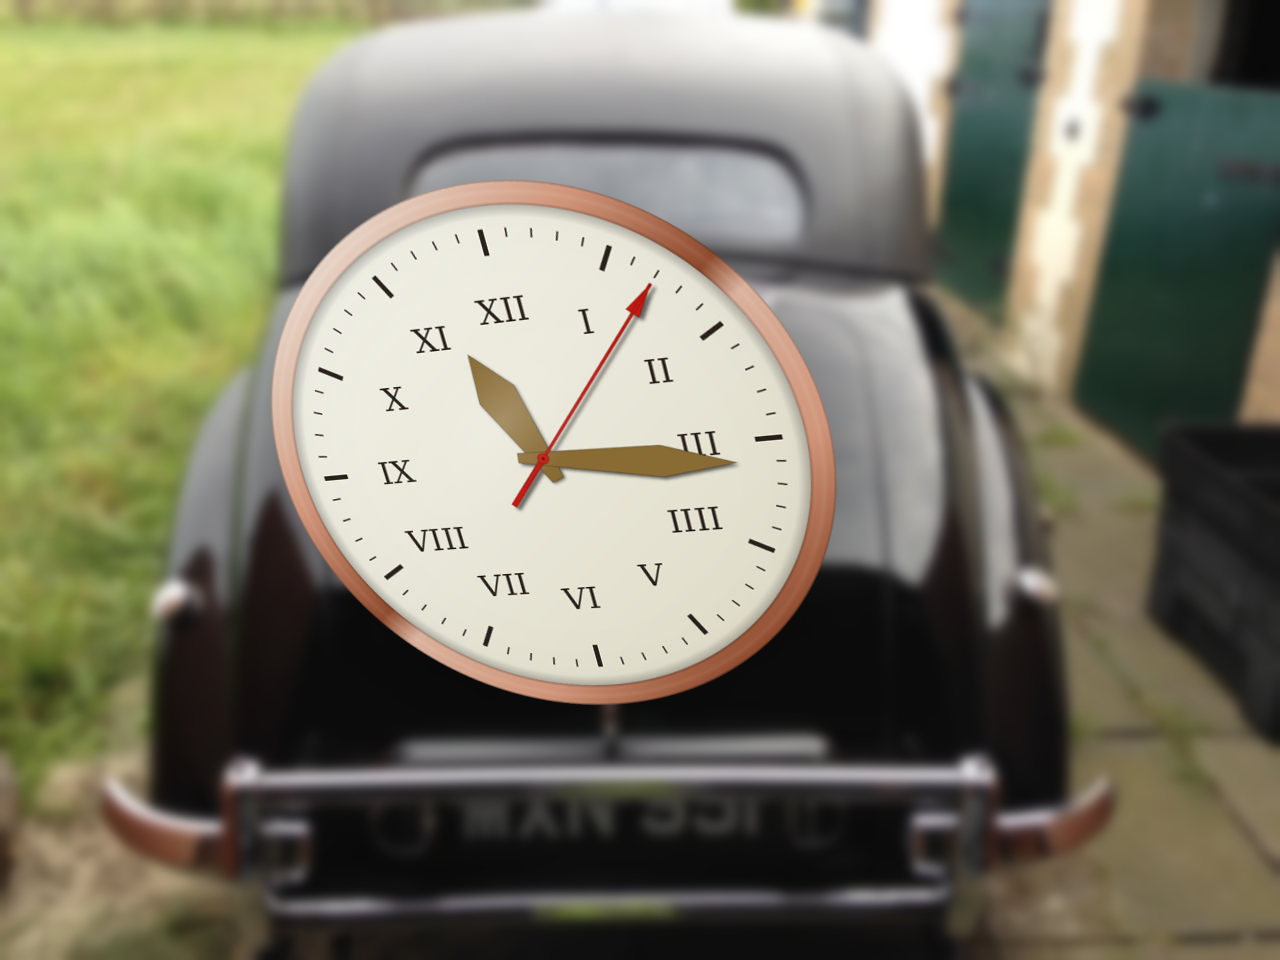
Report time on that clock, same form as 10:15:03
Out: 11:16:07
